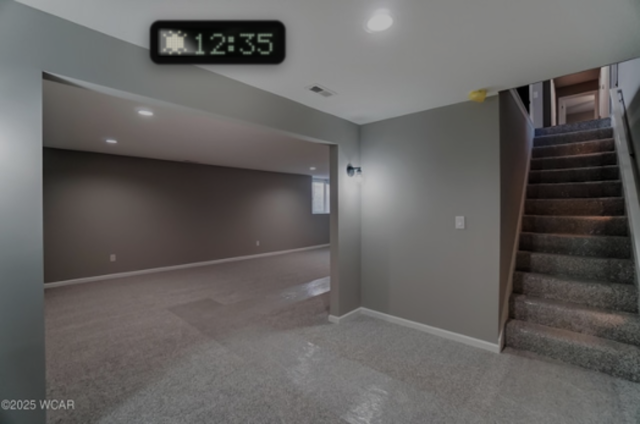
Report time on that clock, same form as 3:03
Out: 12:35
